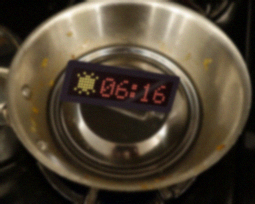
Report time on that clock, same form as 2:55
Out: 6:16
